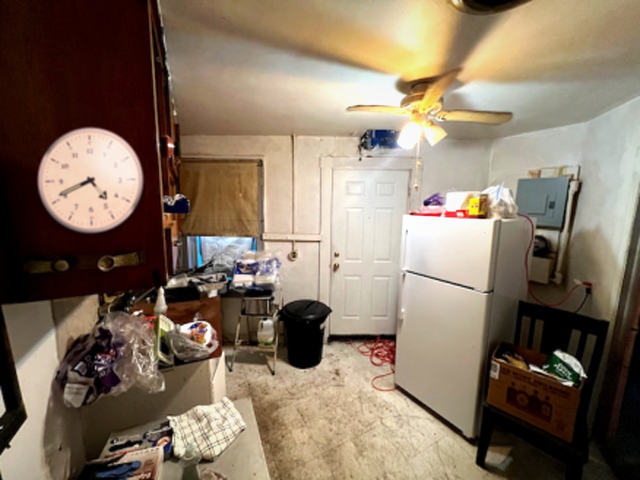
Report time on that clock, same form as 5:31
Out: 4:41
